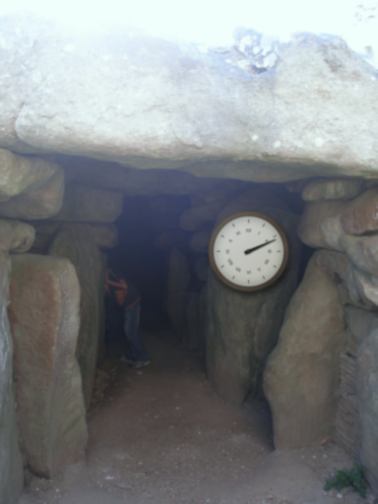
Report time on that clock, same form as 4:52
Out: 2:11
